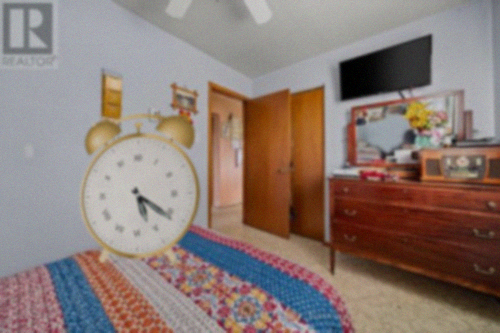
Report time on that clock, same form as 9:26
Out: 5:21
